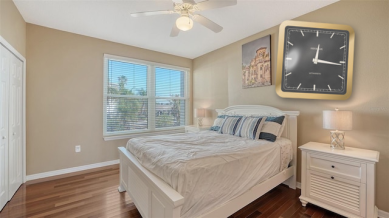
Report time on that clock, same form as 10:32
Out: 12:16
